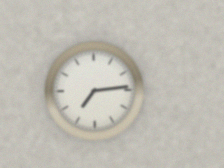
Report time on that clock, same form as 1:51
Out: 7:14
